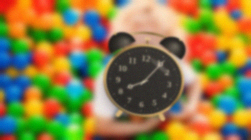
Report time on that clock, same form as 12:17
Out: 8:06
